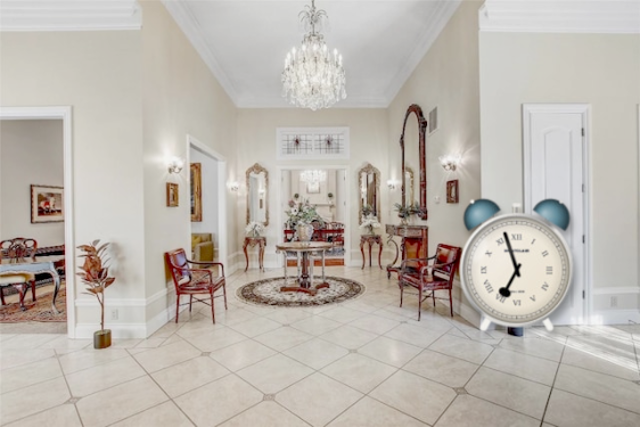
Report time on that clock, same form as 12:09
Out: 6:57
